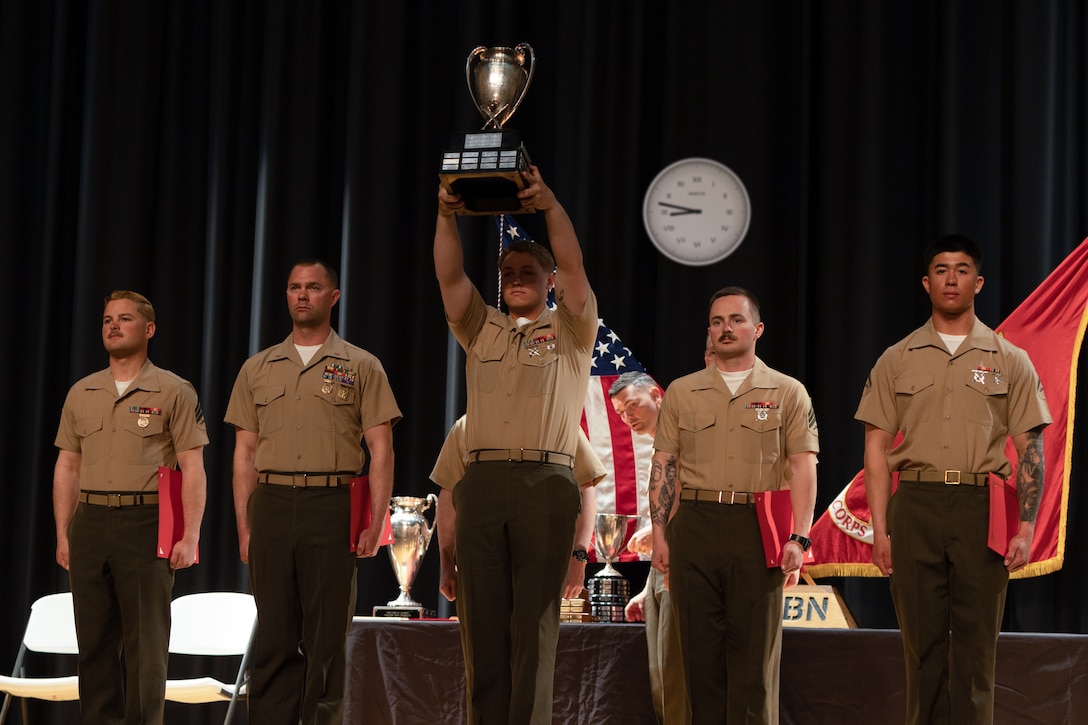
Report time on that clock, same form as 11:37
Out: 8:47
